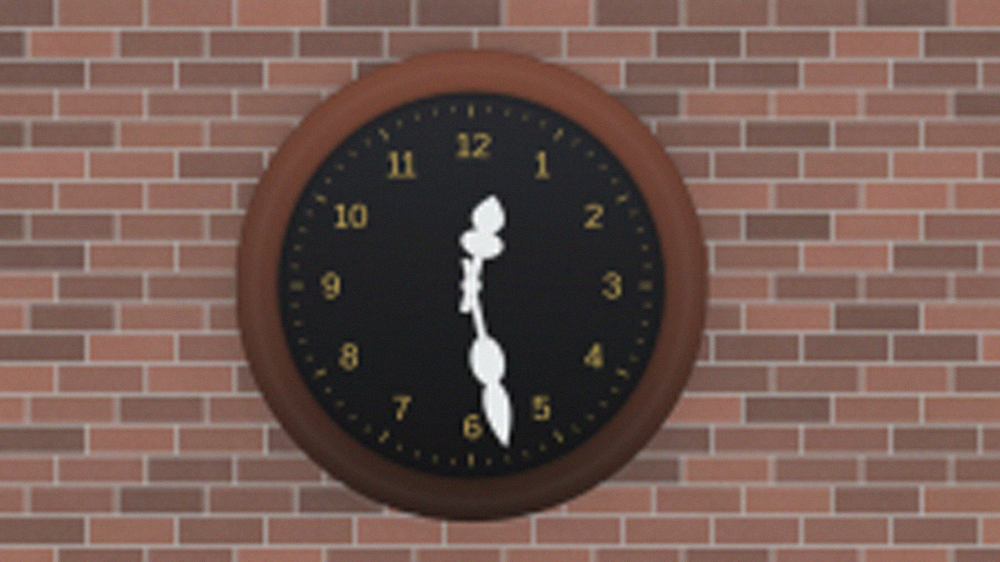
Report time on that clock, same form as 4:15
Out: 12:28
